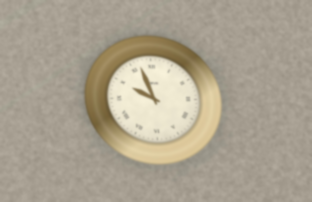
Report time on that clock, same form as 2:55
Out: 9:57
